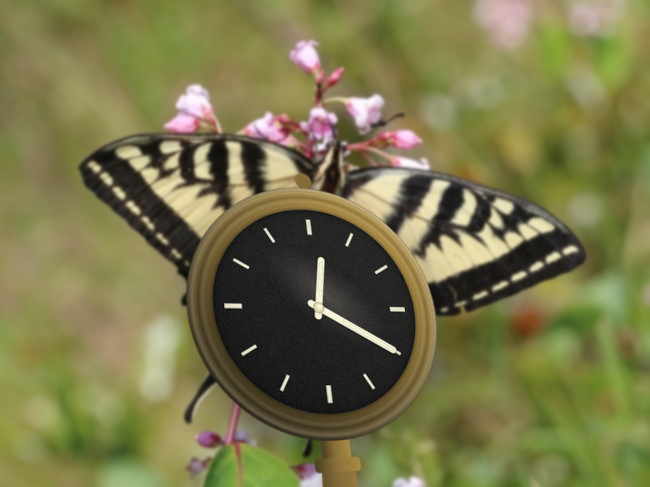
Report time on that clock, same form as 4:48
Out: 12:20
